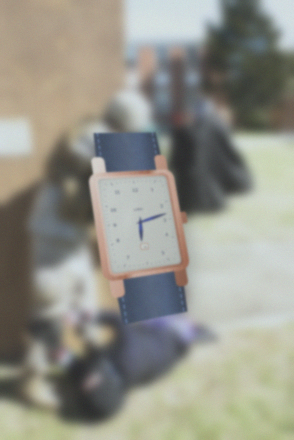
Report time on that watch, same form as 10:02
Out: 6:13
